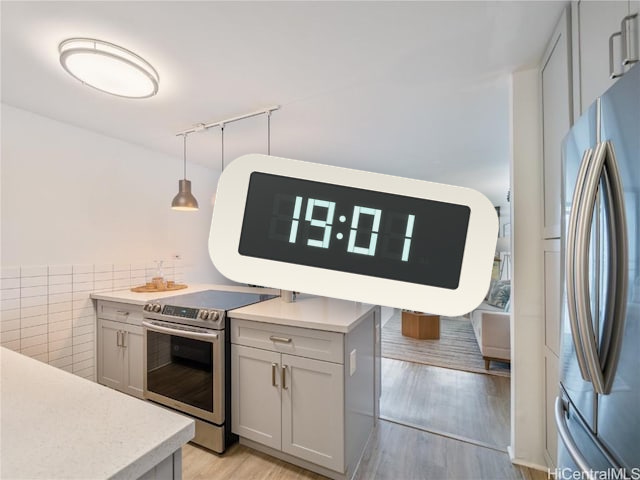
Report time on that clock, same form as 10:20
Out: 19:01
